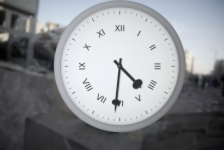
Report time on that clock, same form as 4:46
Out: 4:31
